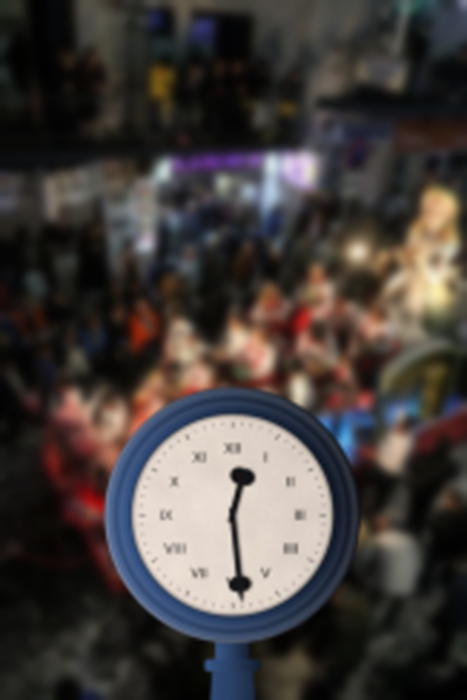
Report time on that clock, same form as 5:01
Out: 12:29
